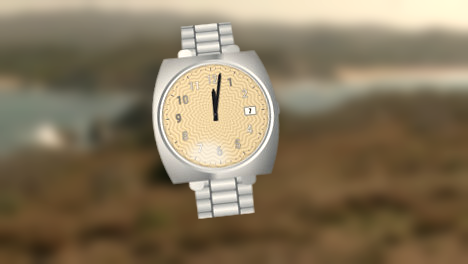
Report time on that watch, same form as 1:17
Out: 12:02
